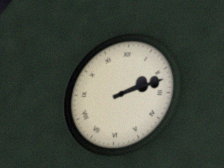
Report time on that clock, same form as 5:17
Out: 2:12
